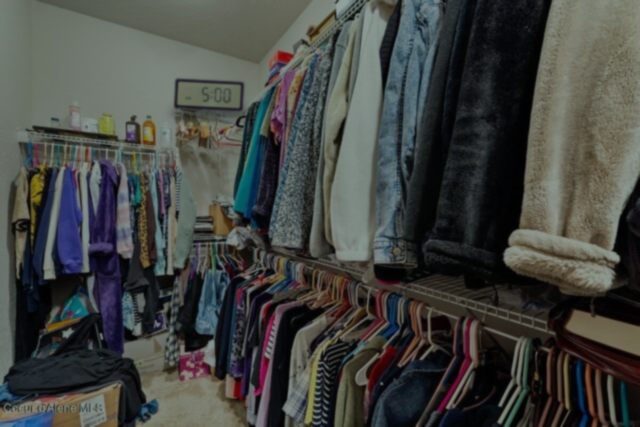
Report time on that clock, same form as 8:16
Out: 5:00
